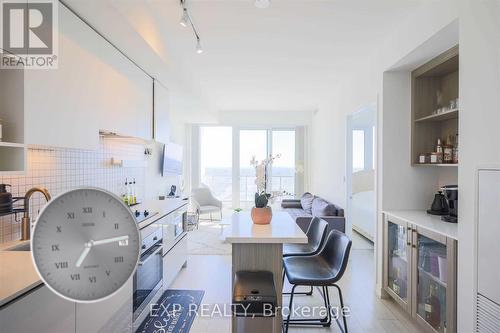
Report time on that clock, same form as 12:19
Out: 7:14
